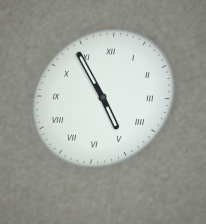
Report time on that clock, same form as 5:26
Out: 4:54
